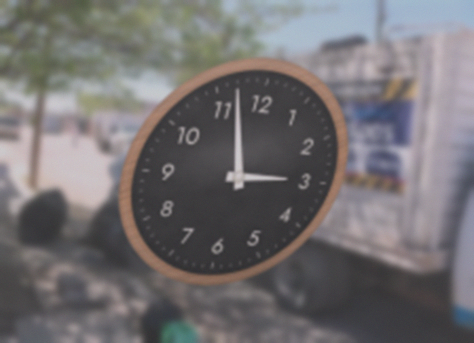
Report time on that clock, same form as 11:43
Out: 2:57
